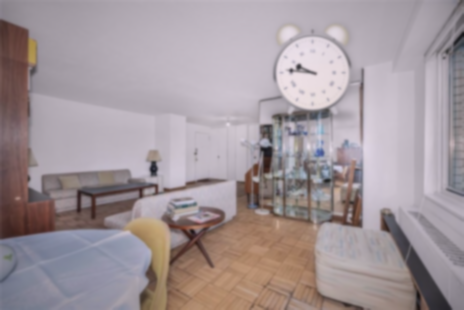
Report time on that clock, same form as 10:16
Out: 9:46
